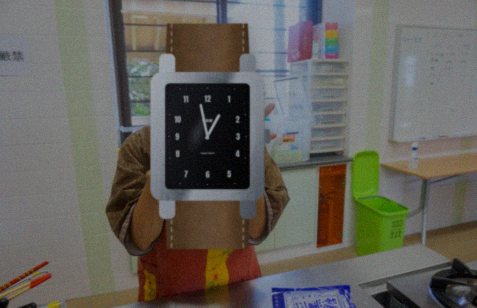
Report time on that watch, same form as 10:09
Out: 12:58
